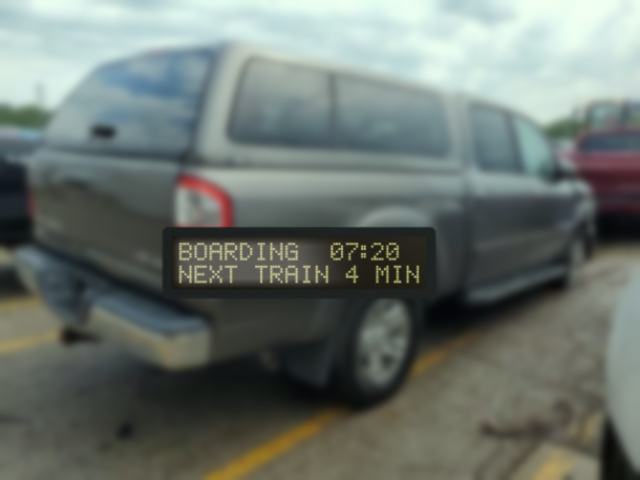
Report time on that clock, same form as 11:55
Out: 7:20
